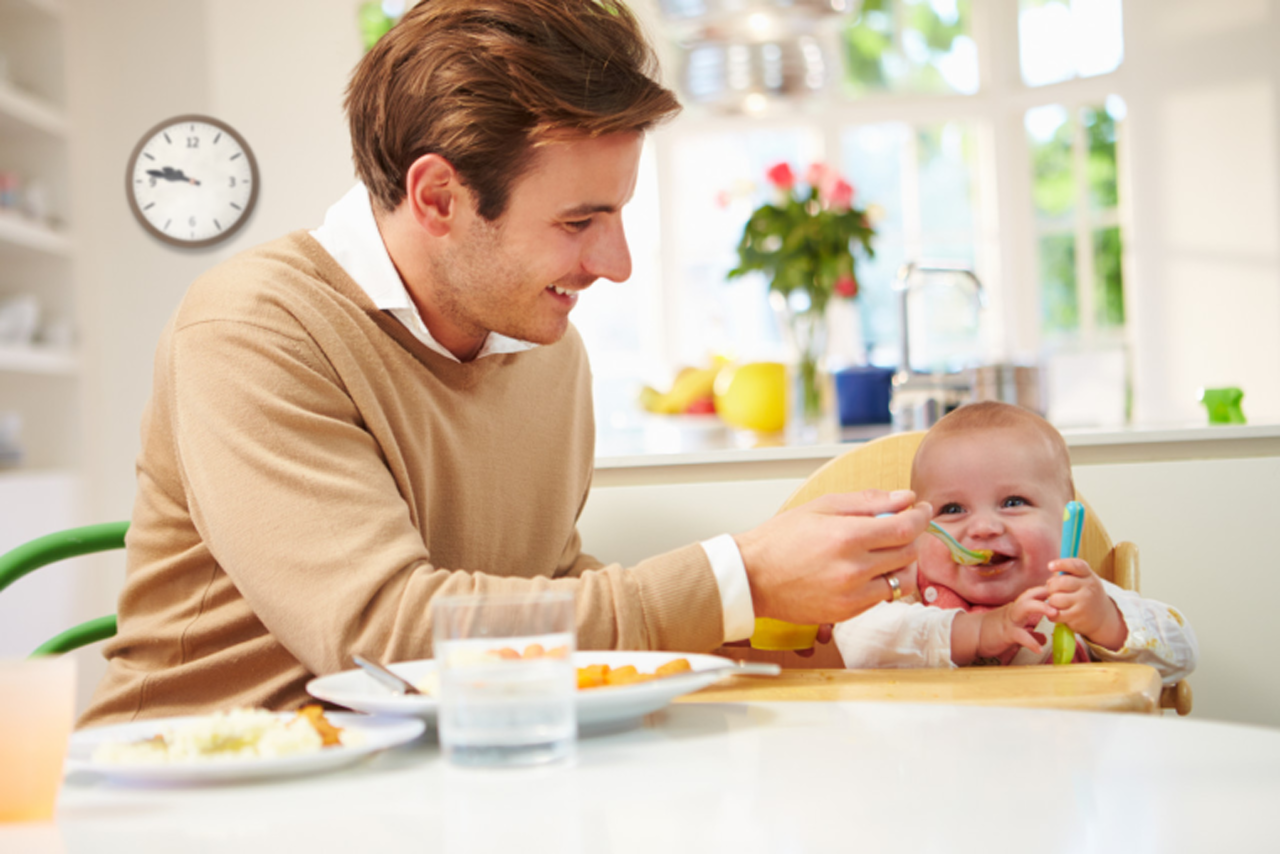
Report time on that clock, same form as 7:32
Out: 9:47
